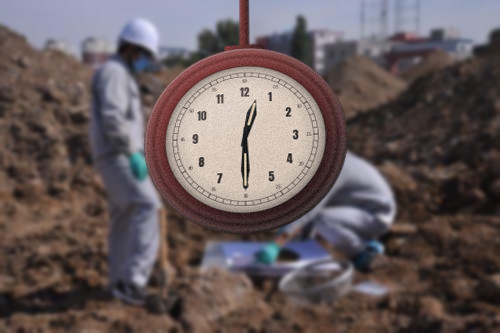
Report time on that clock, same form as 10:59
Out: 12:30
